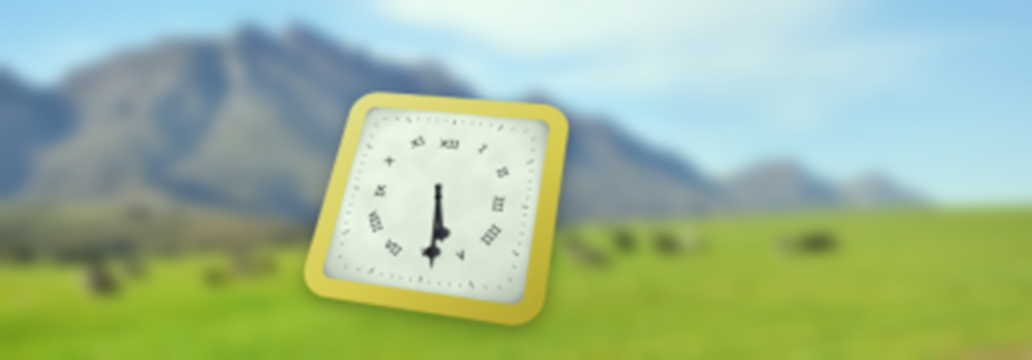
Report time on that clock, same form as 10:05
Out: 5:29
